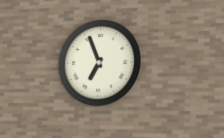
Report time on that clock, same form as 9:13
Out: 6:56
